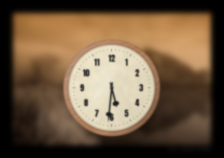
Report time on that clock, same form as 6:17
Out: 5:31
